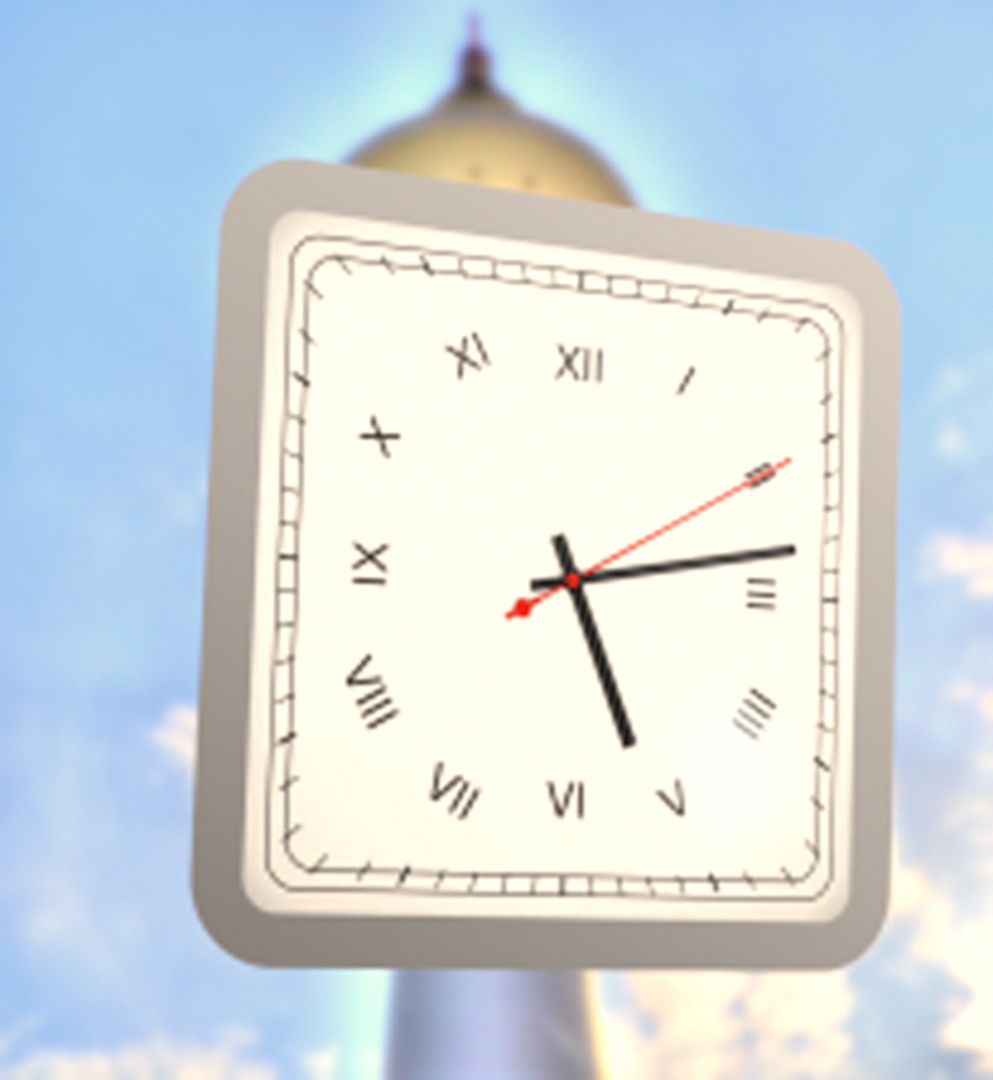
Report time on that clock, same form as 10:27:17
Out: 5:13:10
